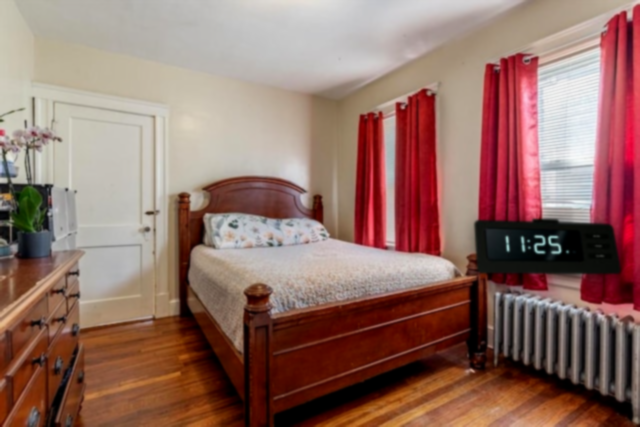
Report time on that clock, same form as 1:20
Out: 11:25
